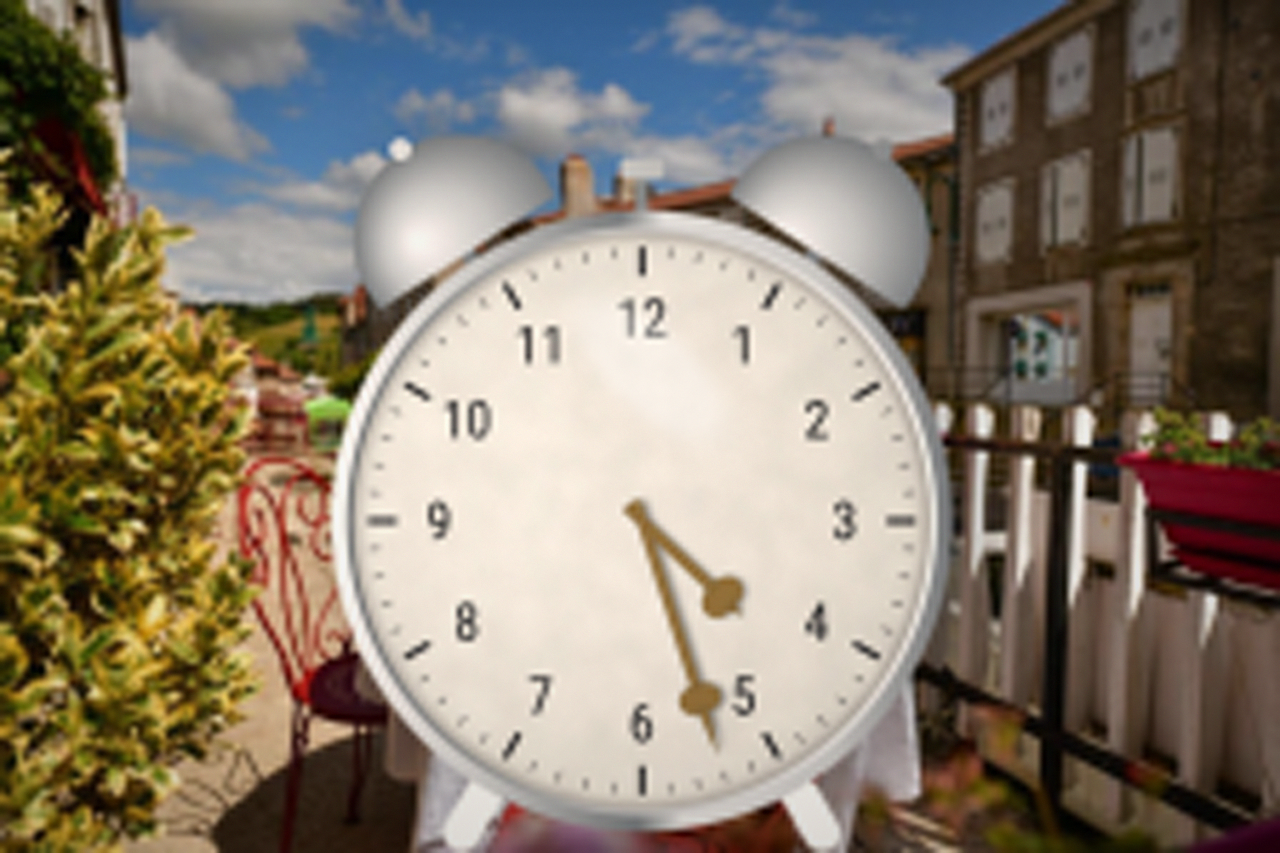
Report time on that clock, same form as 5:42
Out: 4:27
